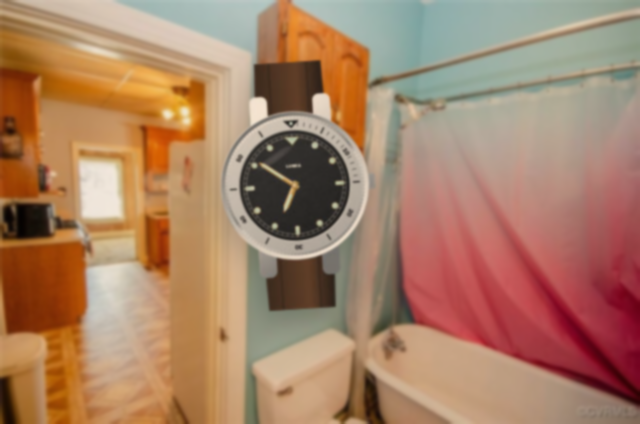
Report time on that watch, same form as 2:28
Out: 6:51
